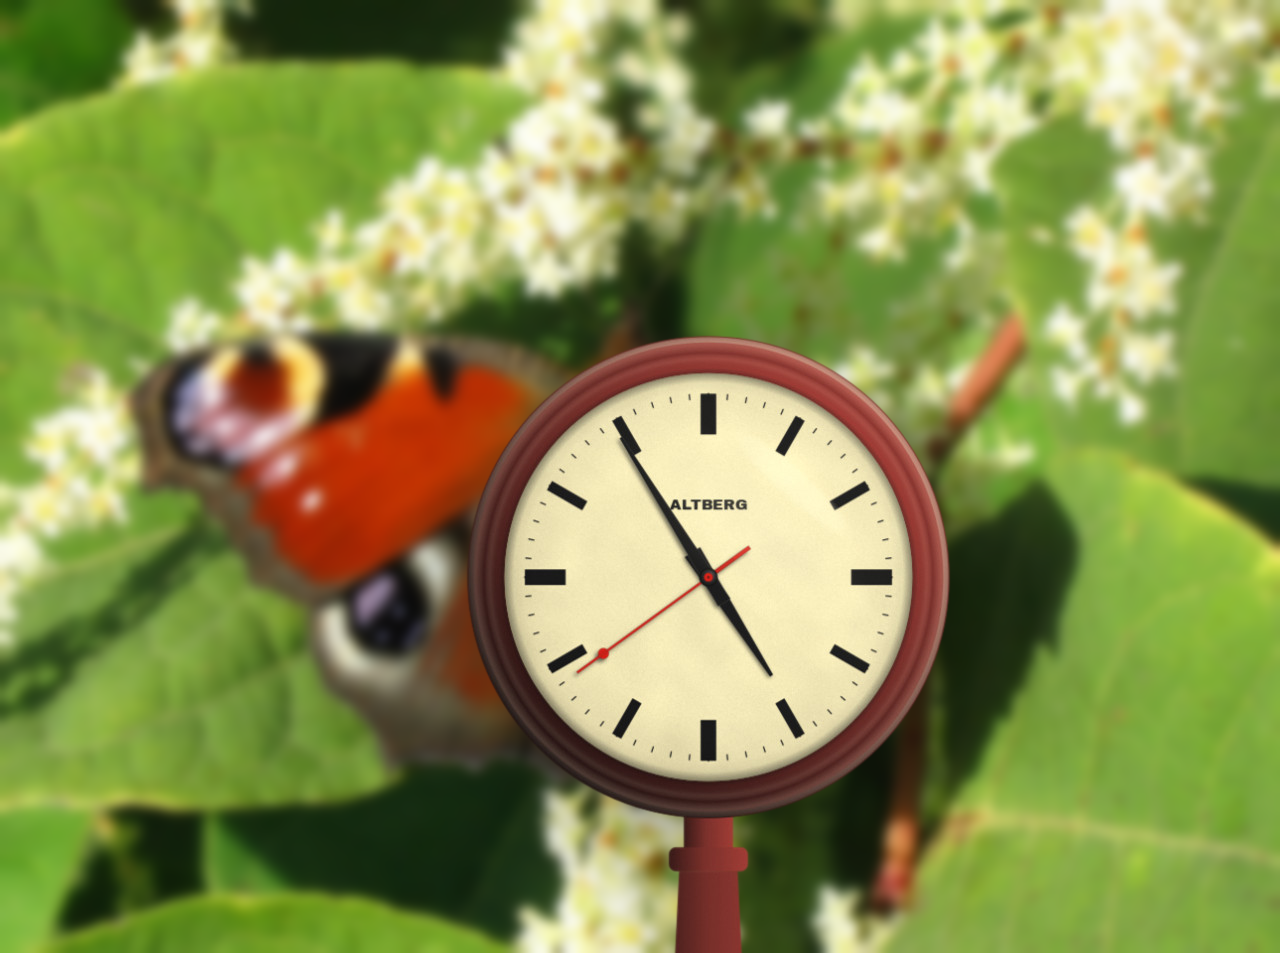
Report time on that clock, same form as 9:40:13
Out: 4:54:39
